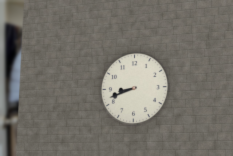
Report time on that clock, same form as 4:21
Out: 8:42
